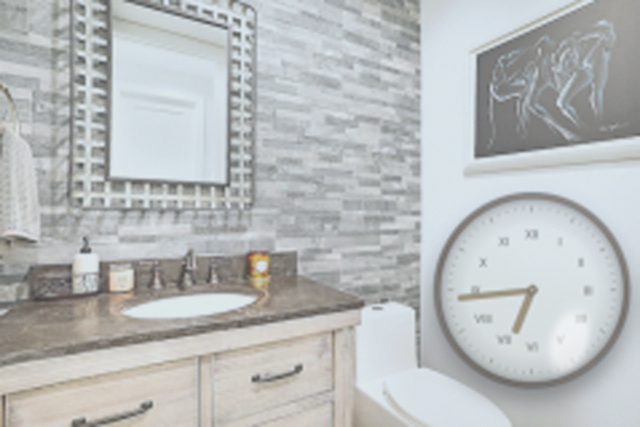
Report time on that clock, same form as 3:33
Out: 6:44
